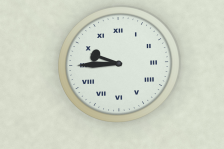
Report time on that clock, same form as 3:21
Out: 9:45
